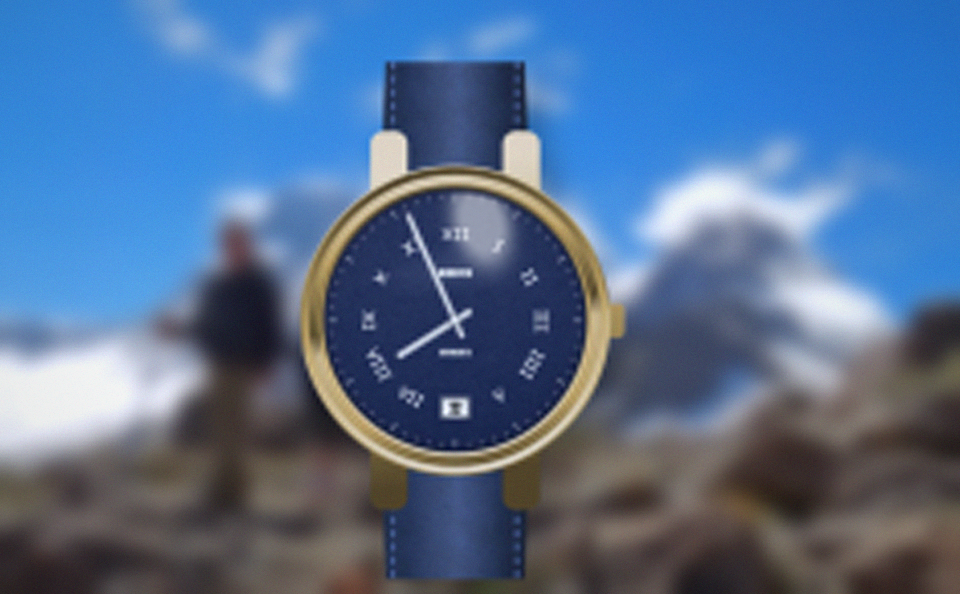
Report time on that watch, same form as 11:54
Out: 7:56
